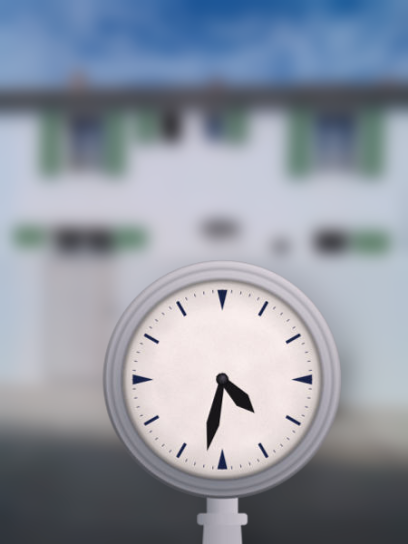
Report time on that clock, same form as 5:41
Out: 4:32
